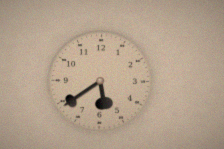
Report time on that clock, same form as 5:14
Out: 5:39
